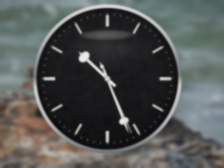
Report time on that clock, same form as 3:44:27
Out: 10:26:26
